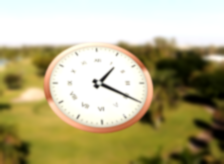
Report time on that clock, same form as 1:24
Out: 1:20
